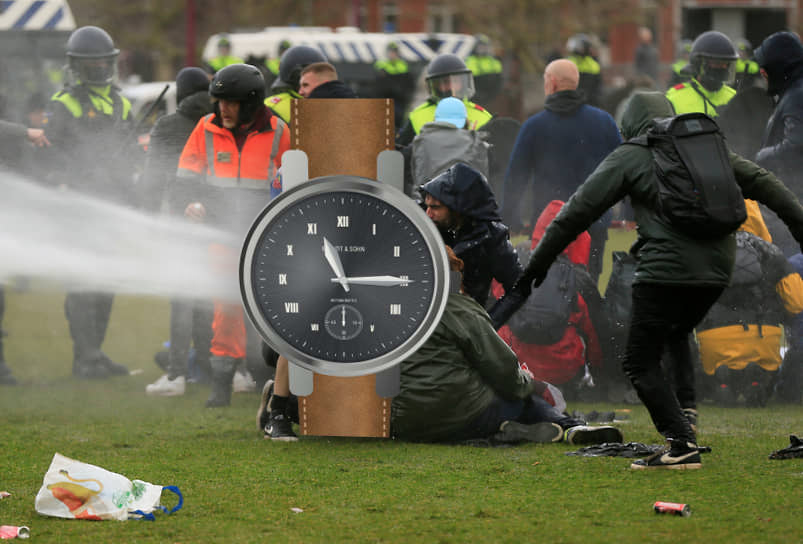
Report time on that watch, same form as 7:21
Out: 11:15
